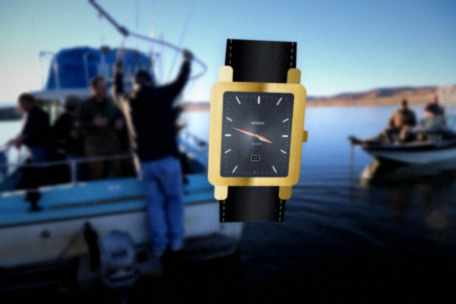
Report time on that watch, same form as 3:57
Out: 3:48
